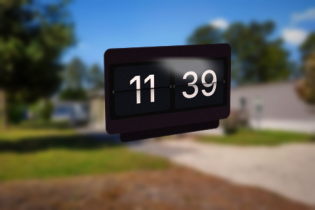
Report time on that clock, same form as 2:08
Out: 11:39
